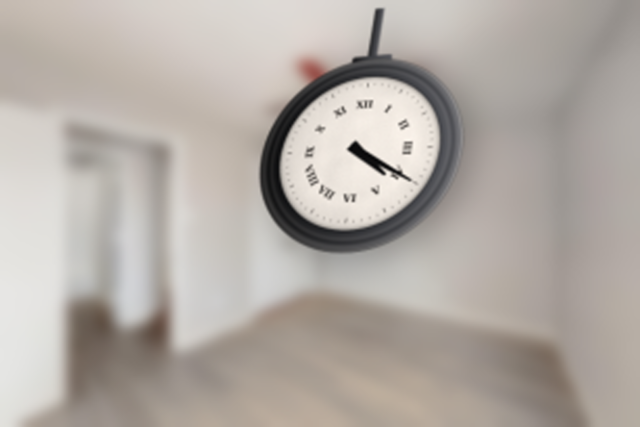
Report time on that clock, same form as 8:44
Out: 4:20
